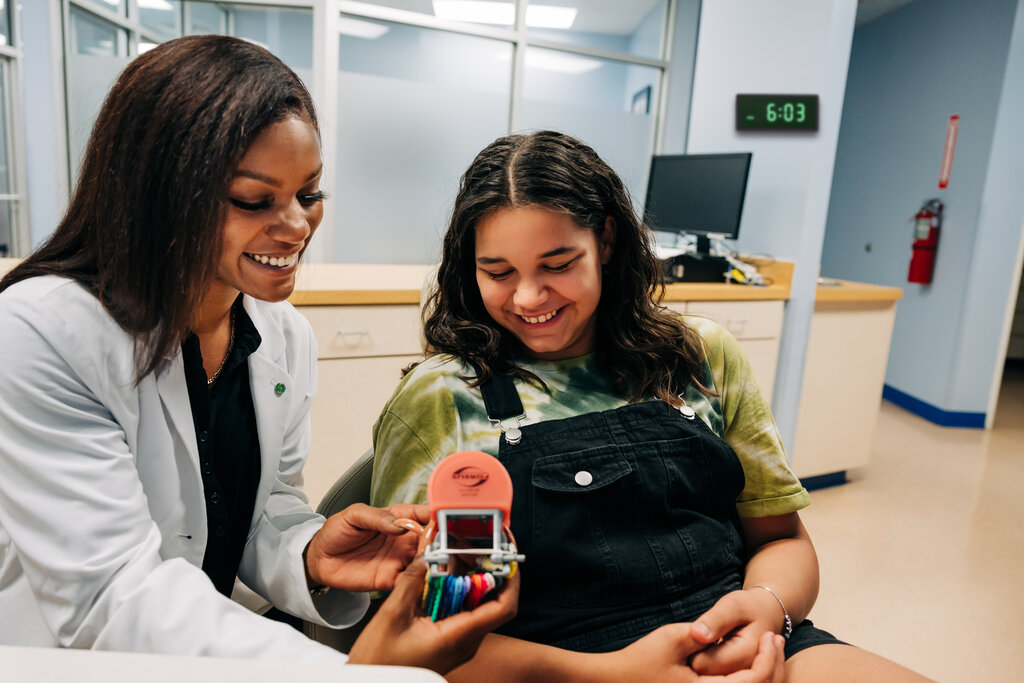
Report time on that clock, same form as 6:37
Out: 6:03
